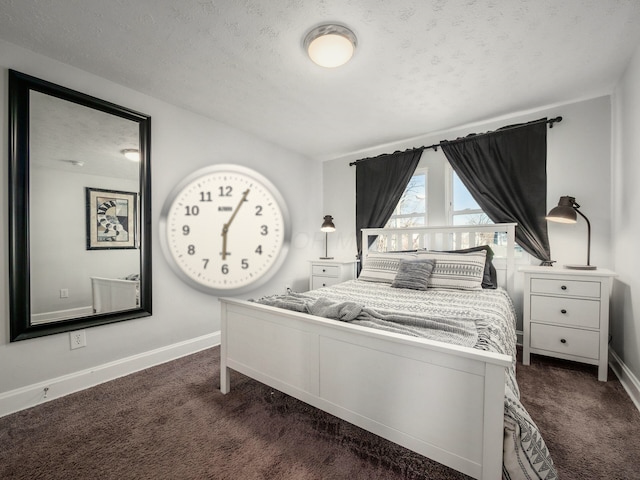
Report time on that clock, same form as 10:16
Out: 6:05
